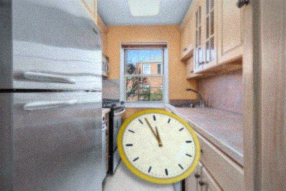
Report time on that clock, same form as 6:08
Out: 11:57
